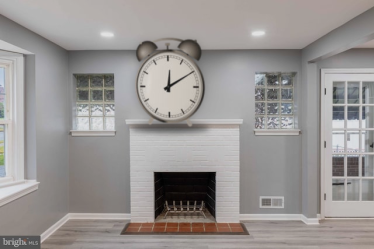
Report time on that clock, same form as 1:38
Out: 12:10
